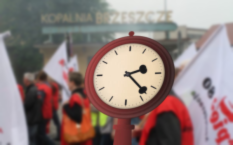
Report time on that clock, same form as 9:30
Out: 2:23
